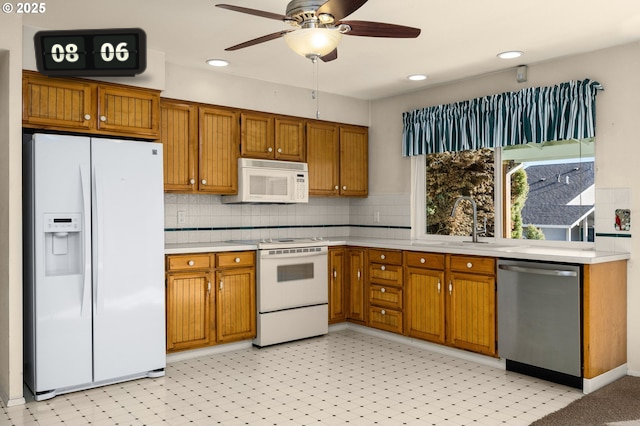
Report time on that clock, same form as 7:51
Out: 8:06
